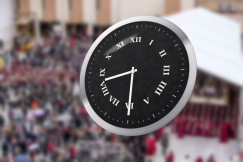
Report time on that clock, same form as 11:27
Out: 8:30
